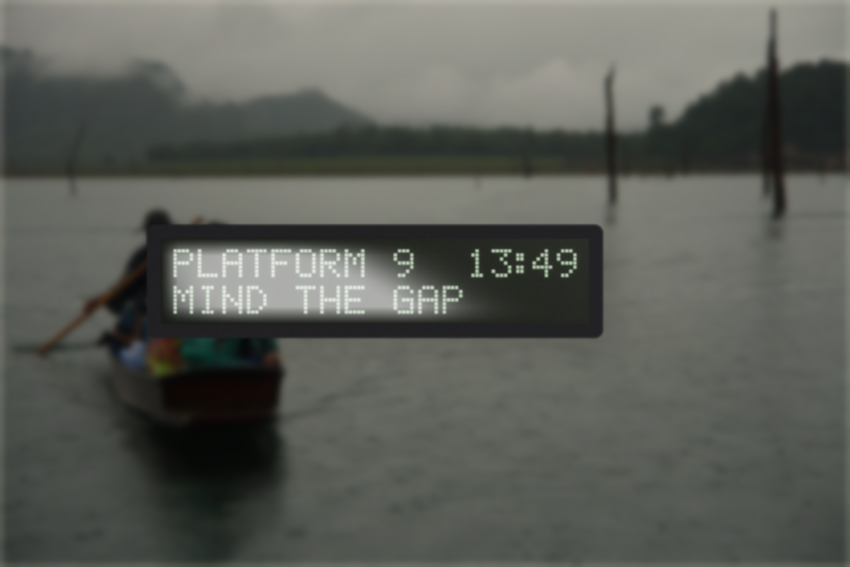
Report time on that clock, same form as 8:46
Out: 13:49
